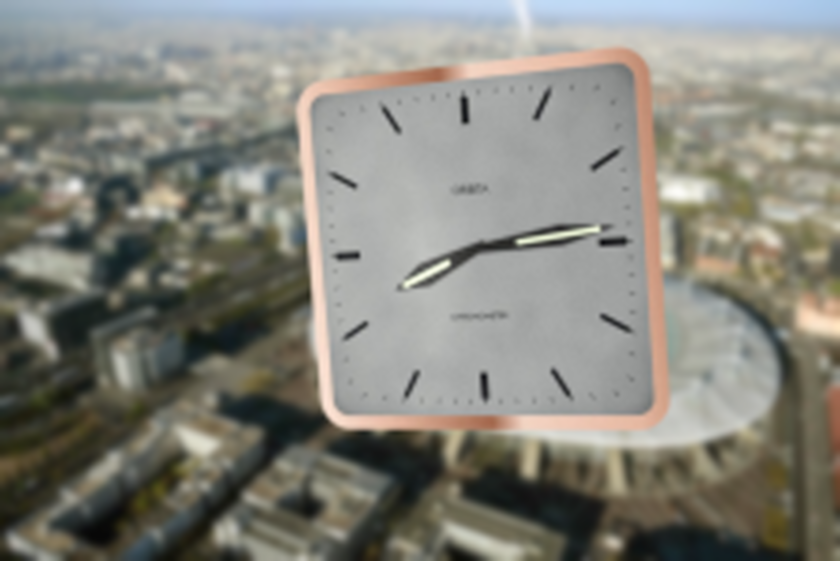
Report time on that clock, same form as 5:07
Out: 8:14
